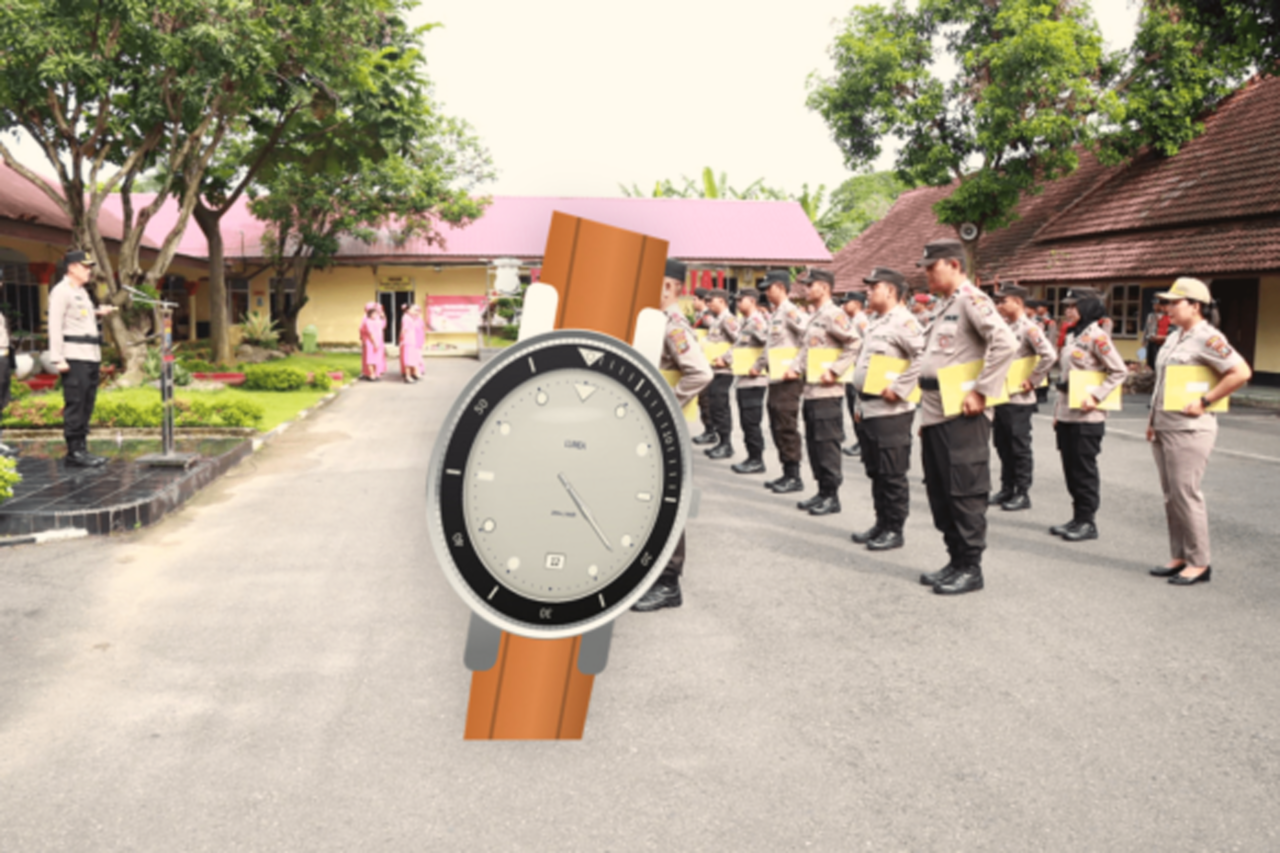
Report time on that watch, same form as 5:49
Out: 4:22
